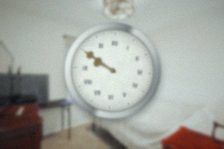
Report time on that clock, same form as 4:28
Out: 9:50
